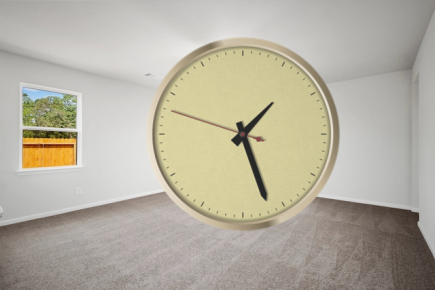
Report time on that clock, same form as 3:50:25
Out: 1:26:48
